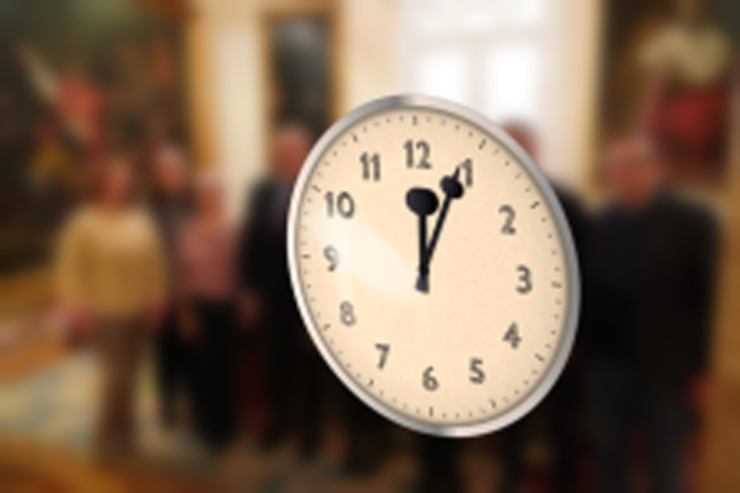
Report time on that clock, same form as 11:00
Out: 12:04
